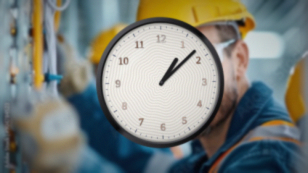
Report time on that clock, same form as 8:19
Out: 1:08
